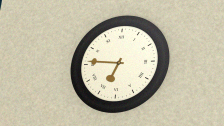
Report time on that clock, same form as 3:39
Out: 6:46
